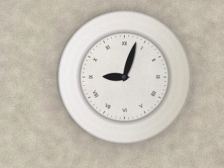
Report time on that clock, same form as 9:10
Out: 9:03
